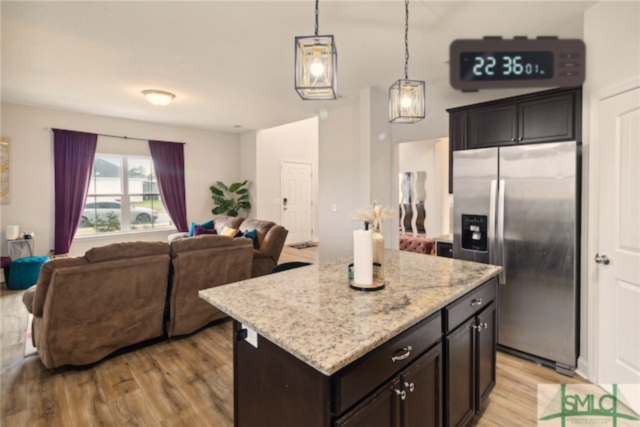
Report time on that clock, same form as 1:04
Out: 22:36
